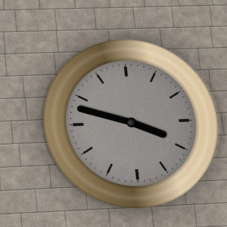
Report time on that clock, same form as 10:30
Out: 3:48
